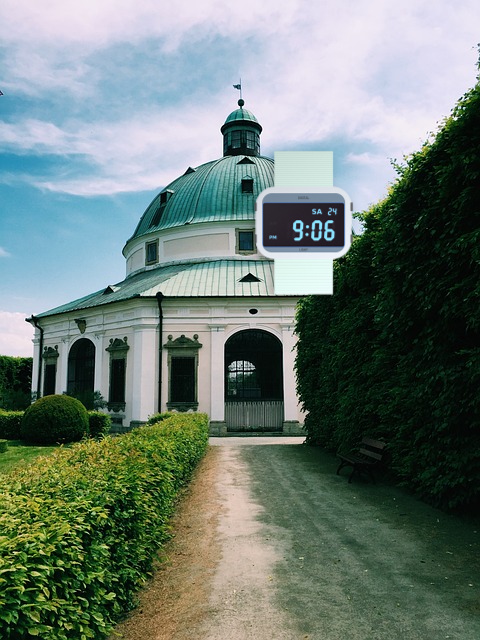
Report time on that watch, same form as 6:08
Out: 9:06
